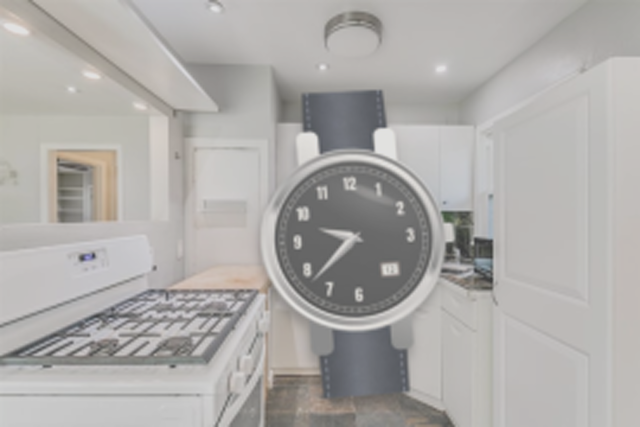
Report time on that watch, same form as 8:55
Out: 9:38
